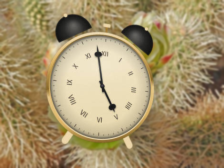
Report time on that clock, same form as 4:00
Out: 4:58
